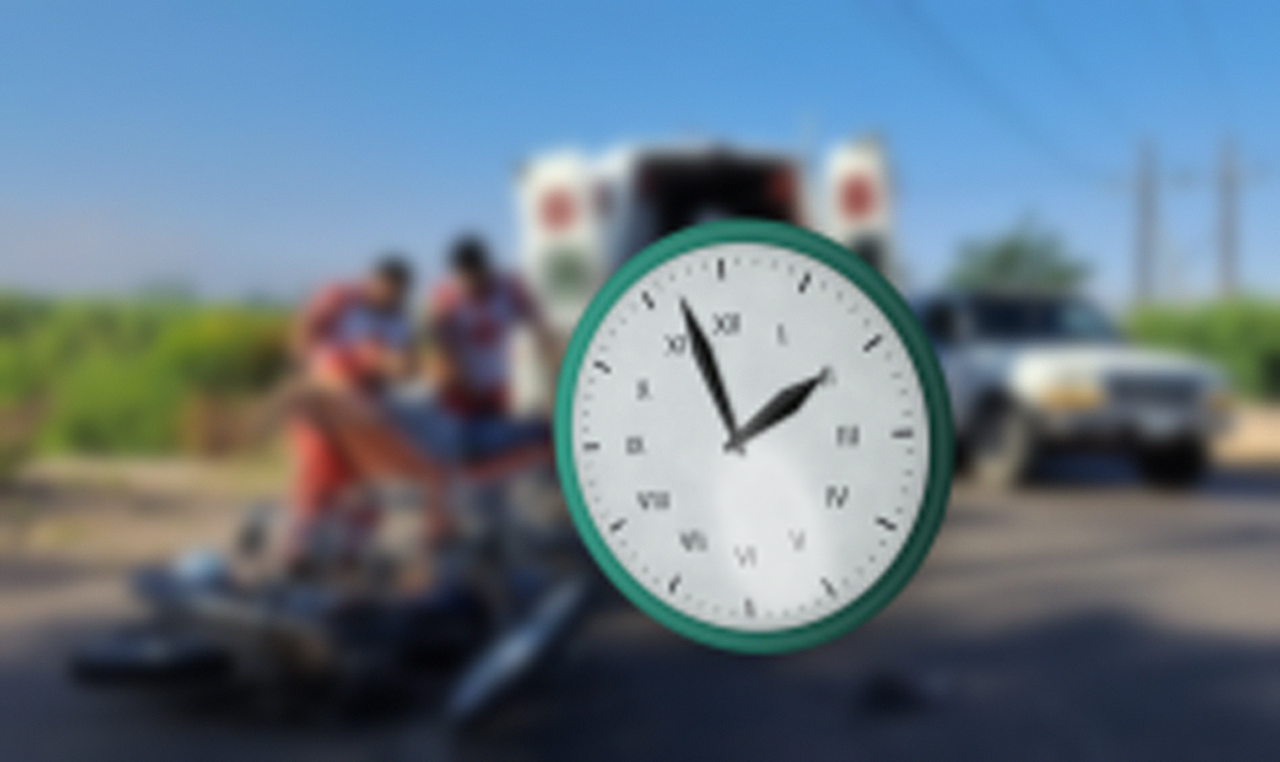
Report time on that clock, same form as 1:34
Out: 1:57
